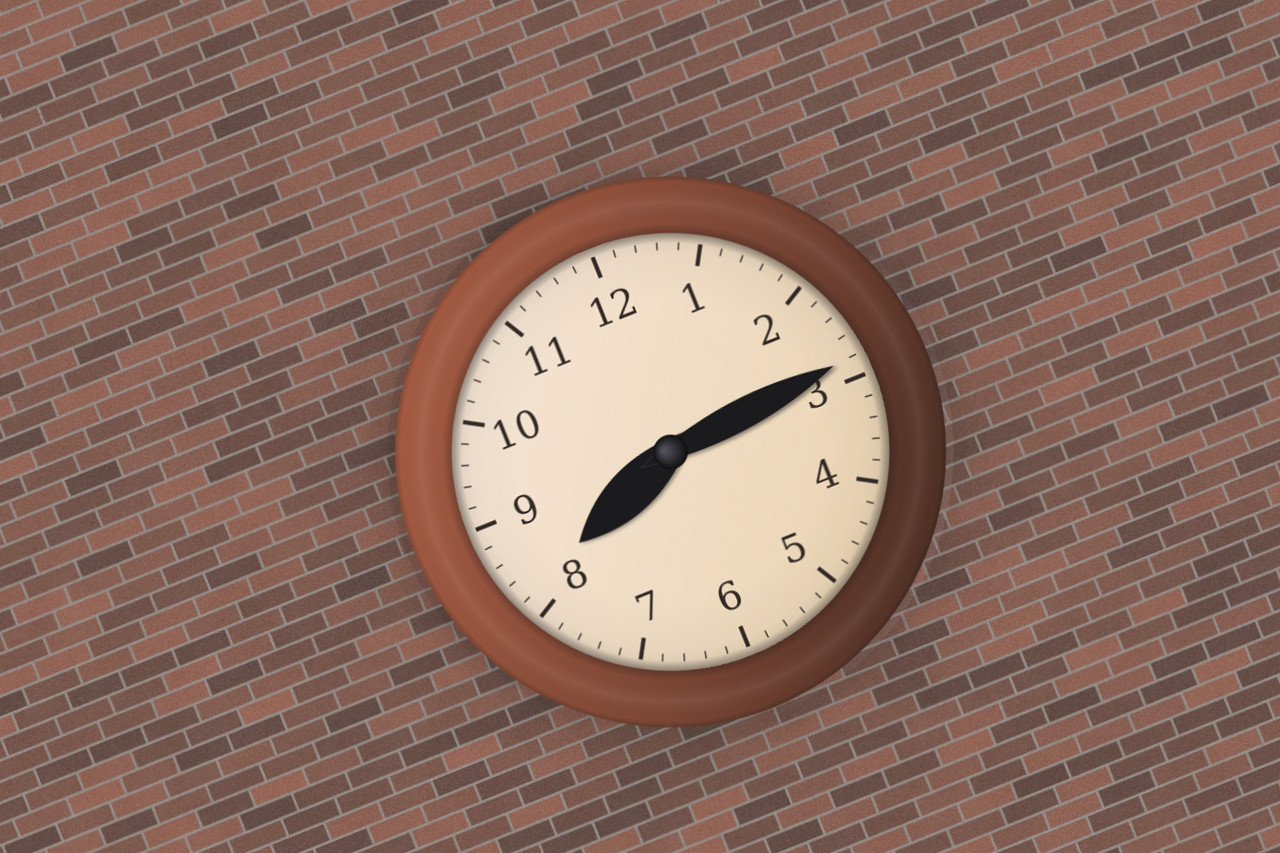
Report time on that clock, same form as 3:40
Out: 8:14
